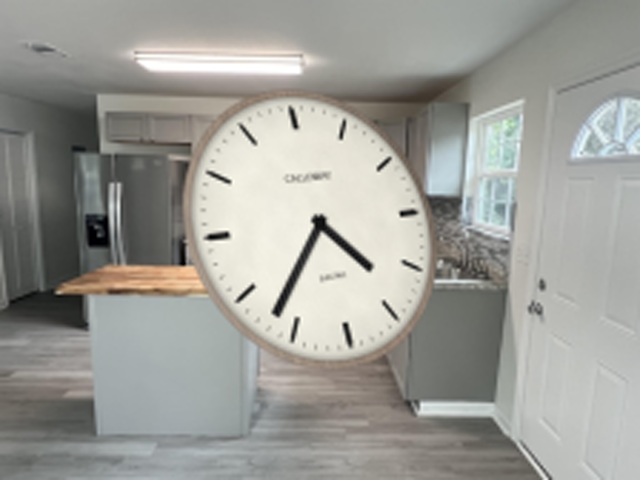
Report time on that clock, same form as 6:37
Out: 4:37
